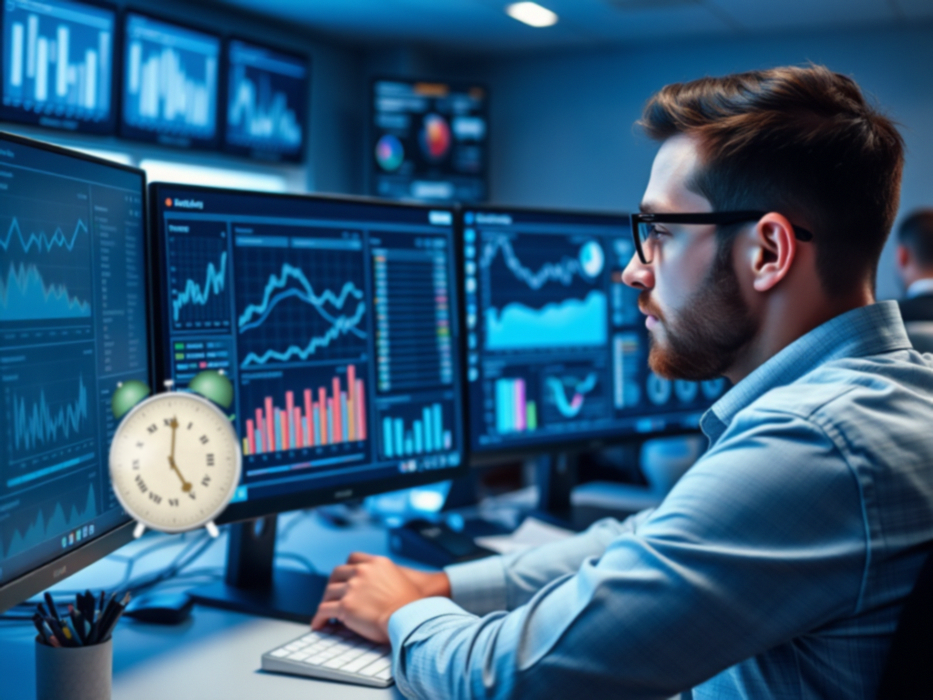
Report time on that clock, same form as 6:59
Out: 5:01
